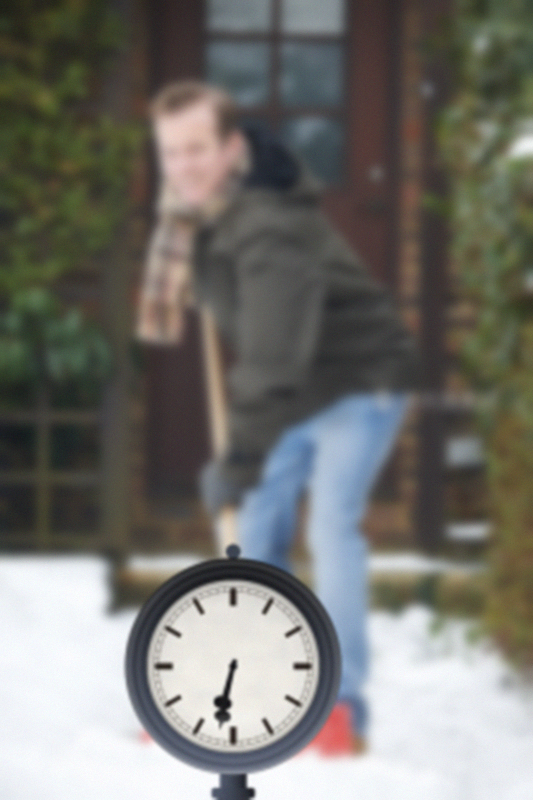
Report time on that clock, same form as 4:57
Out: 6:32
